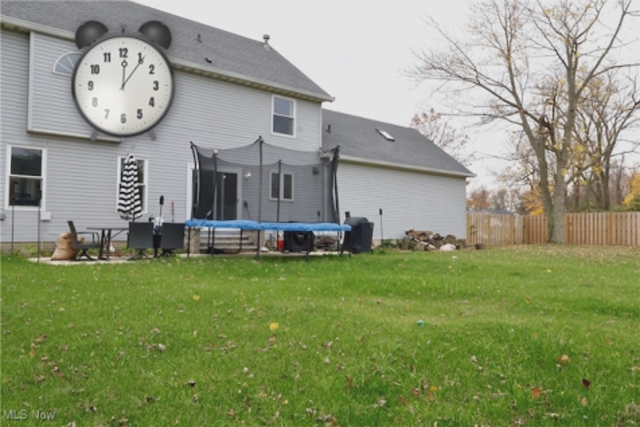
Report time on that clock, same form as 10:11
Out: 12:06
